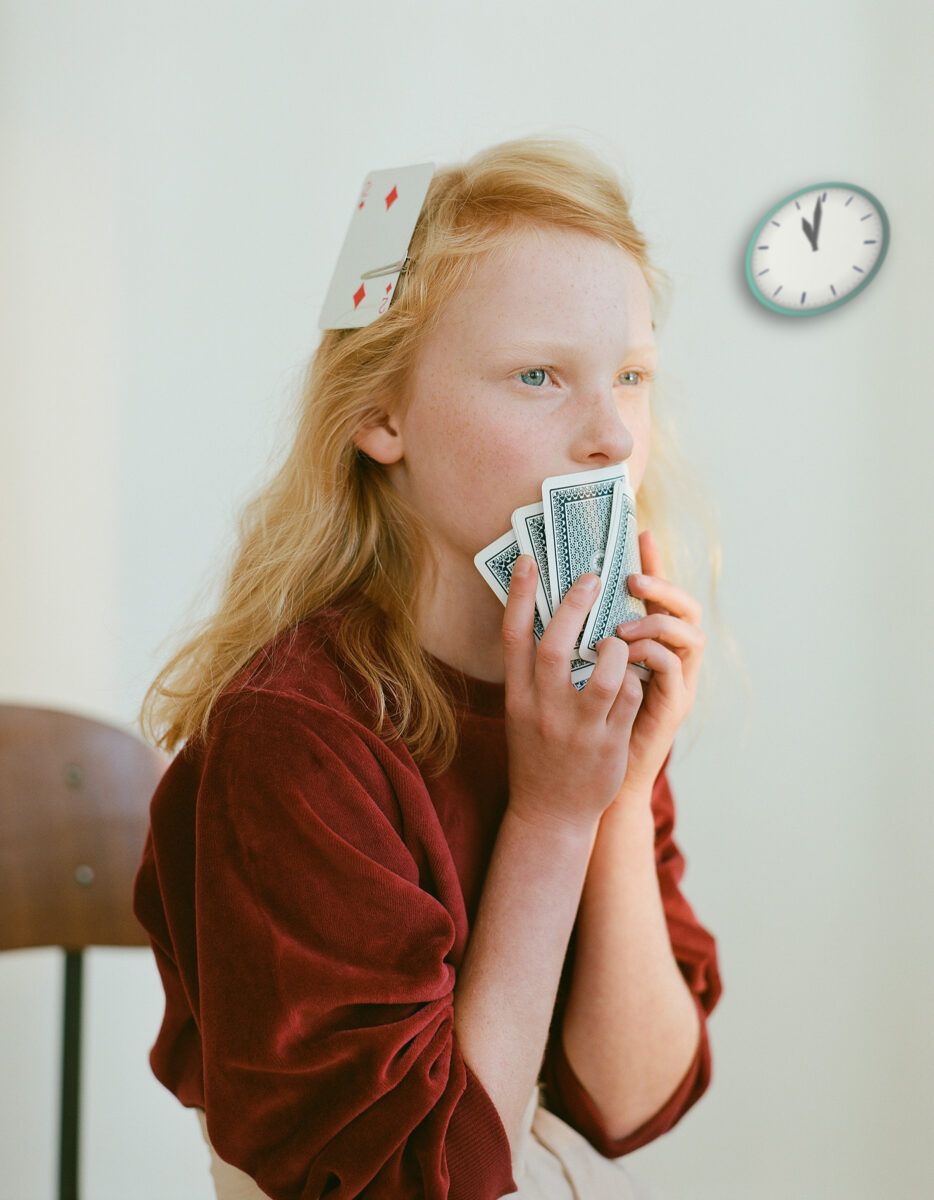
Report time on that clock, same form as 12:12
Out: 10:59
